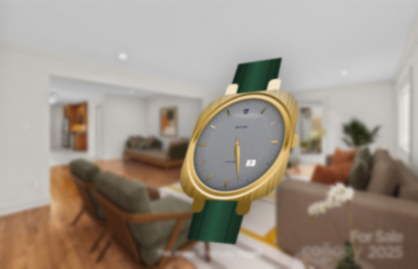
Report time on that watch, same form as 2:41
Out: 5:27
